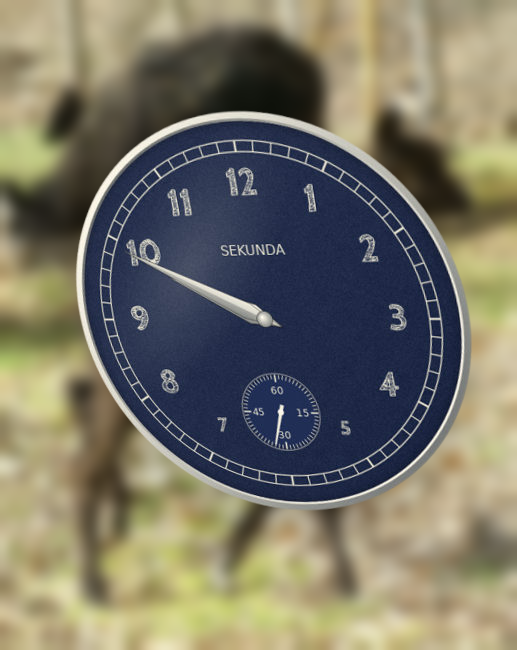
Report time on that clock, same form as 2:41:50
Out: 9:49:33
